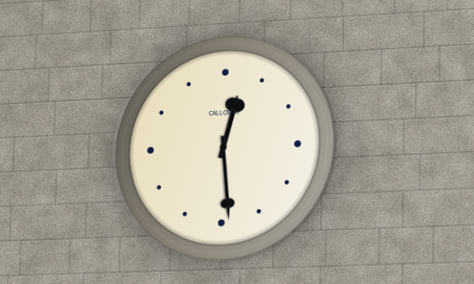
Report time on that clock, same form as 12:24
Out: 12:29
